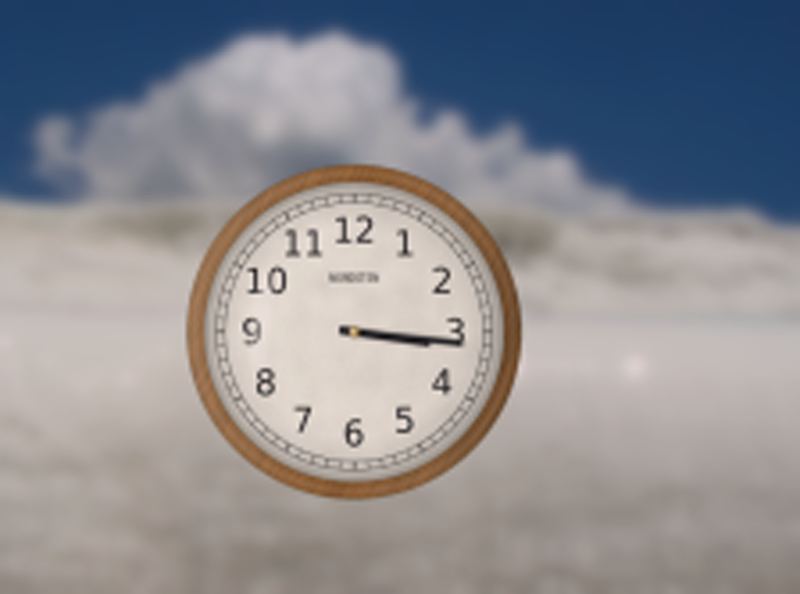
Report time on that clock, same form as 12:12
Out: 3:16
